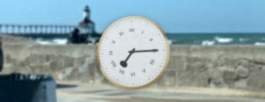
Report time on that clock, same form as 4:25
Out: 7:15
